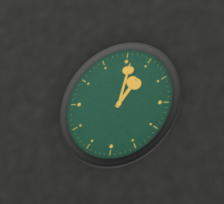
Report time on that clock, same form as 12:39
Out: 1:01
